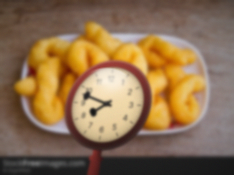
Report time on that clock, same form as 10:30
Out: 7:48
